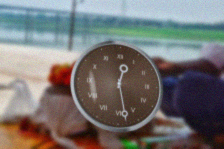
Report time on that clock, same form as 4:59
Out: 12:28
